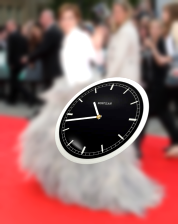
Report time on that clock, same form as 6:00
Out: 10:43
